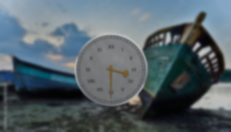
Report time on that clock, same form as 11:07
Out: 3:30
